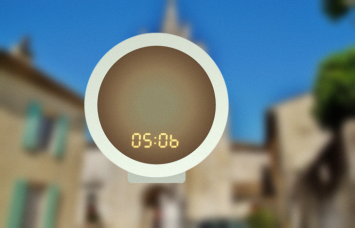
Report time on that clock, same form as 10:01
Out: 5:06
